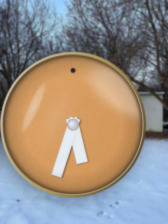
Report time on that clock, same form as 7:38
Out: 5:33
